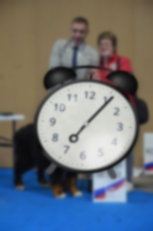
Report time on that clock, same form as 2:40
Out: 7:06
